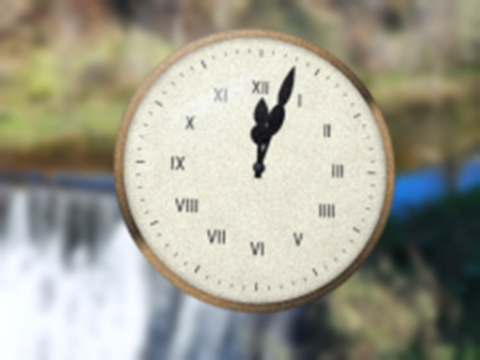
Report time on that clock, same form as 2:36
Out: 12:03
